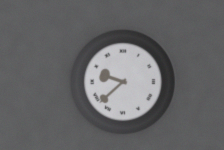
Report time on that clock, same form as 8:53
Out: 9:38
